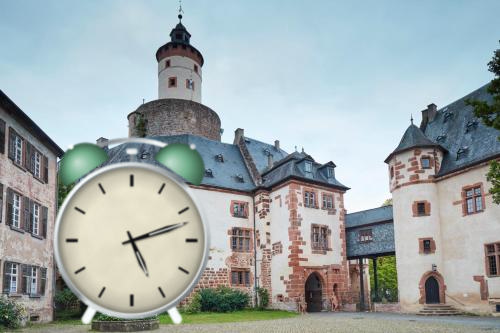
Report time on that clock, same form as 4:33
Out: 5:12
